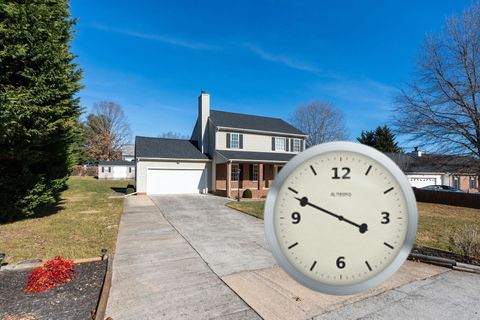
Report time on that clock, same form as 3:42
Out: 3:49
